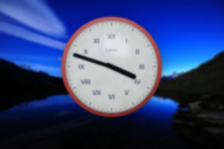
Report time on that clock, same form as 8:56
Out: 3:48
